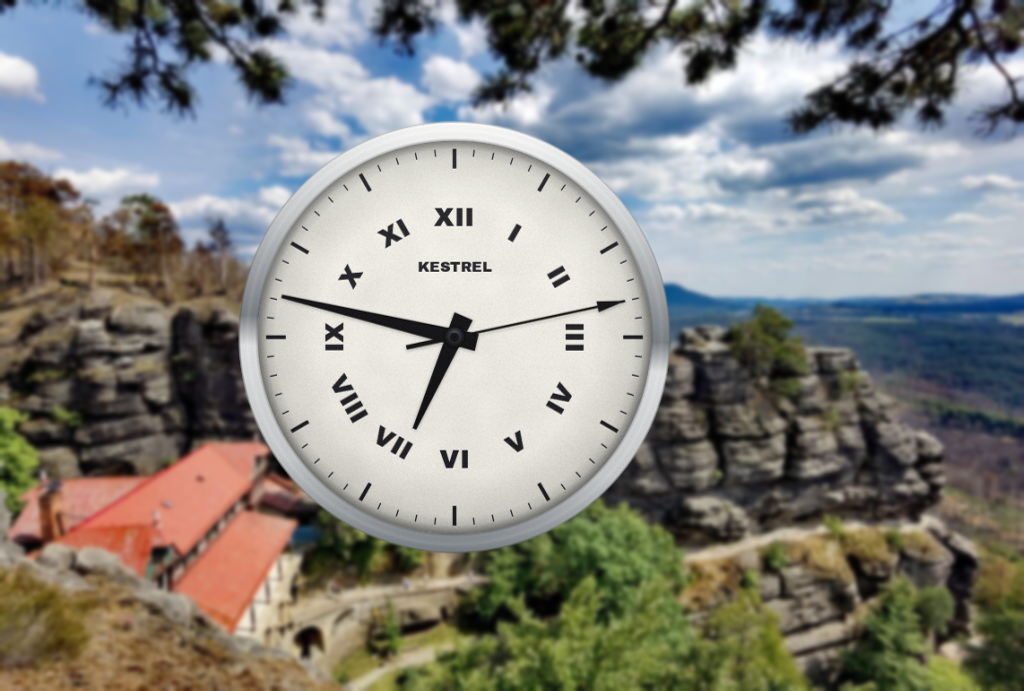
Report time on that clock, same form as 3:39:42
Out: 6:47:13
